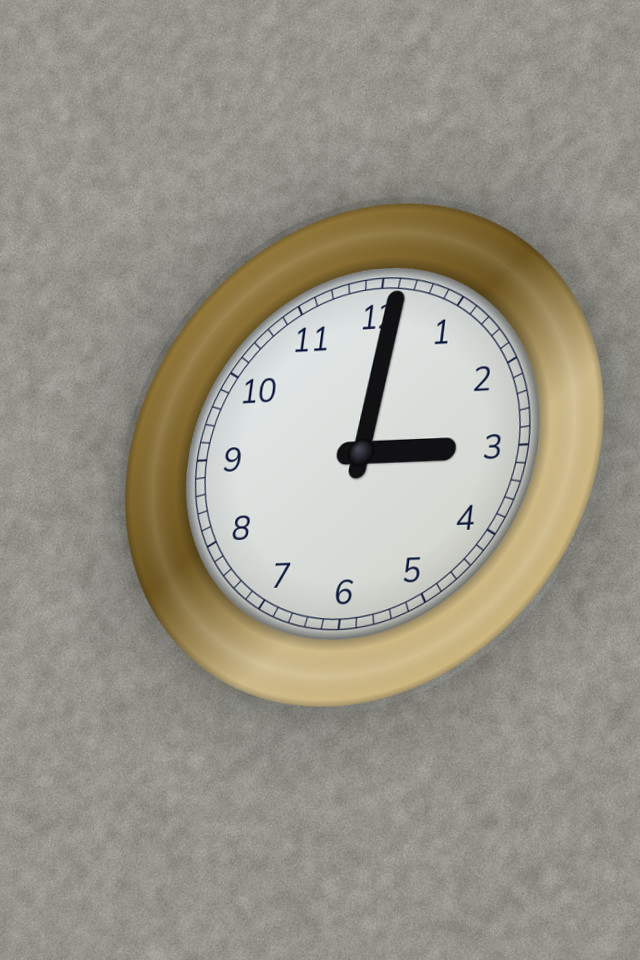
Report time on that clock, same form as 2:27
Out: 3:01
